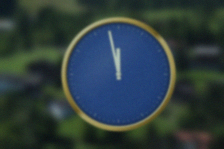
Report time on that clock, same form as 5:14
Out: 11:58
